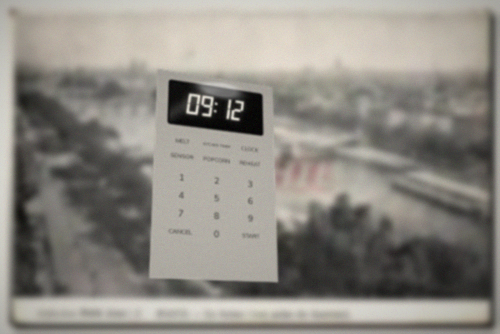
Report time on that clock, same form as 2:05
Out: 9:12
